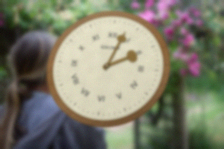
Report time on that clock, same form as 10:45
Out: 2:03
